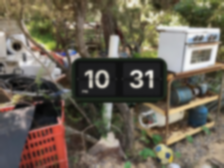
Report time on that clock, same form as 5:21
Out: 10:31
